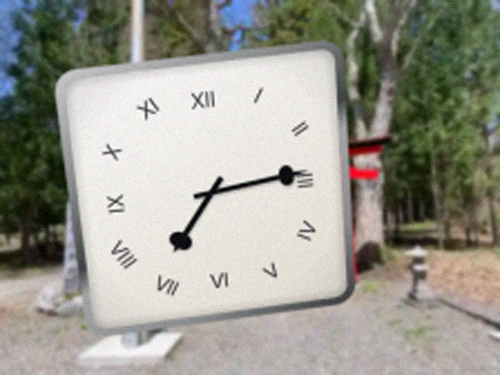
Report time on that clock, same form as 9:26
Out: 7:14
